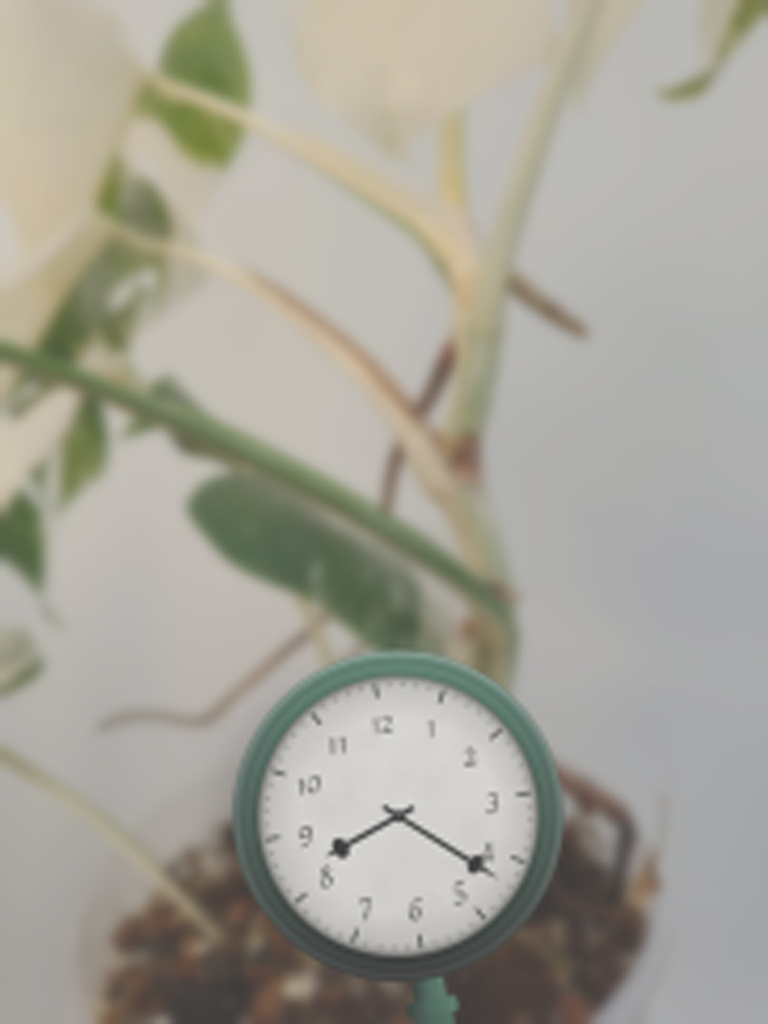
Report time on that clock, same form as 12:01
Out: 8:22
